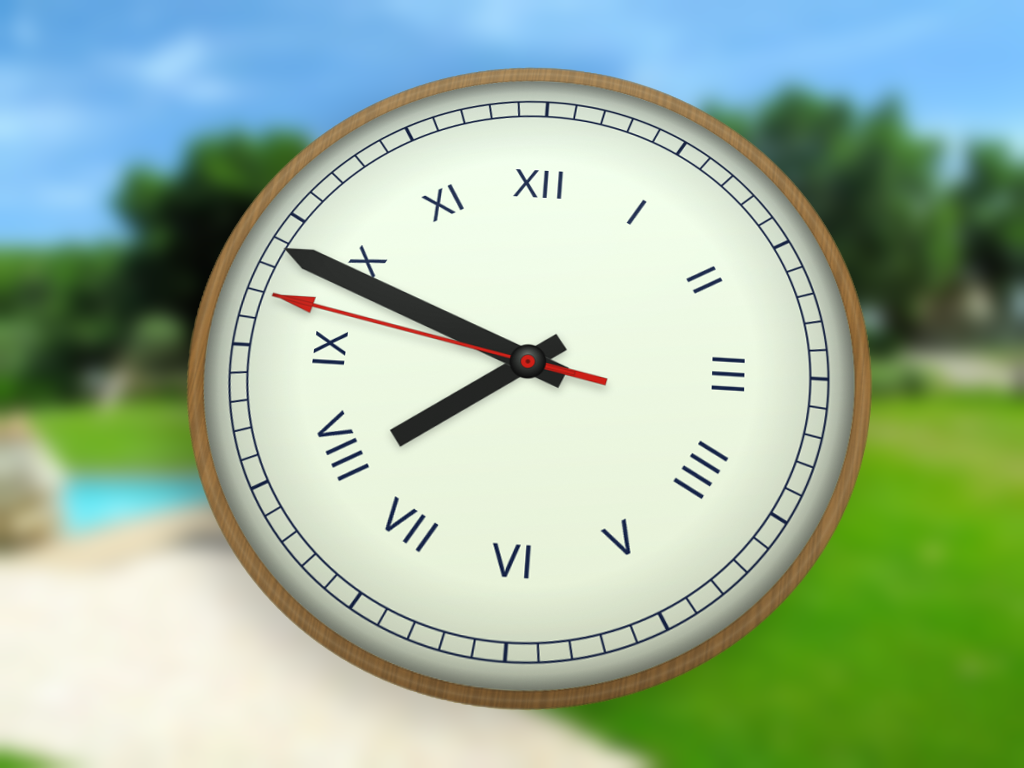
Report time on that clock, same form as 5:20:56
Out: 7:48:47
